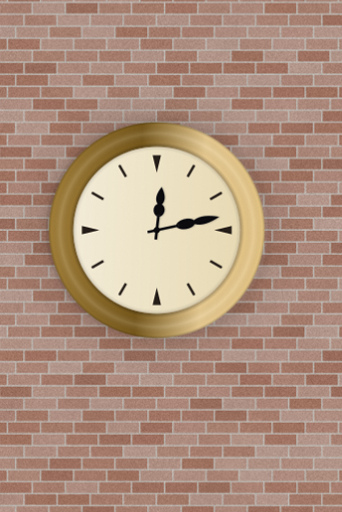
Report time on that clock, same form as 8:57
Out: 12:13
